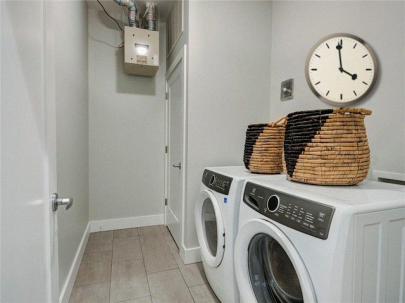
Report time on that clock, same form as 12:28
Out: 3:59
